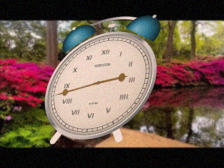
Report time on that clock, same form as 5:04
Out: 2:43
